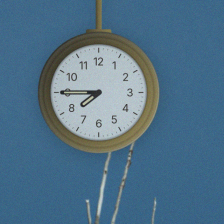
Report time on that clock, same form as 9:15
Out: 7:45
